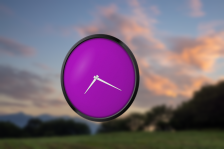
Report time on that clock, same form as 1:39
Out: 7:19
